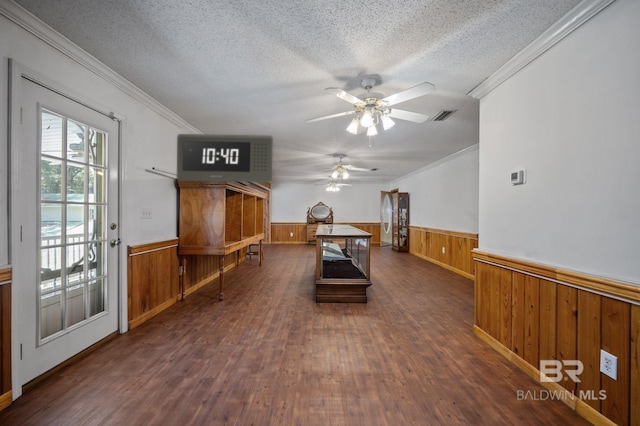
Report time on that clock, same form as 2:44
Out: 10:40
